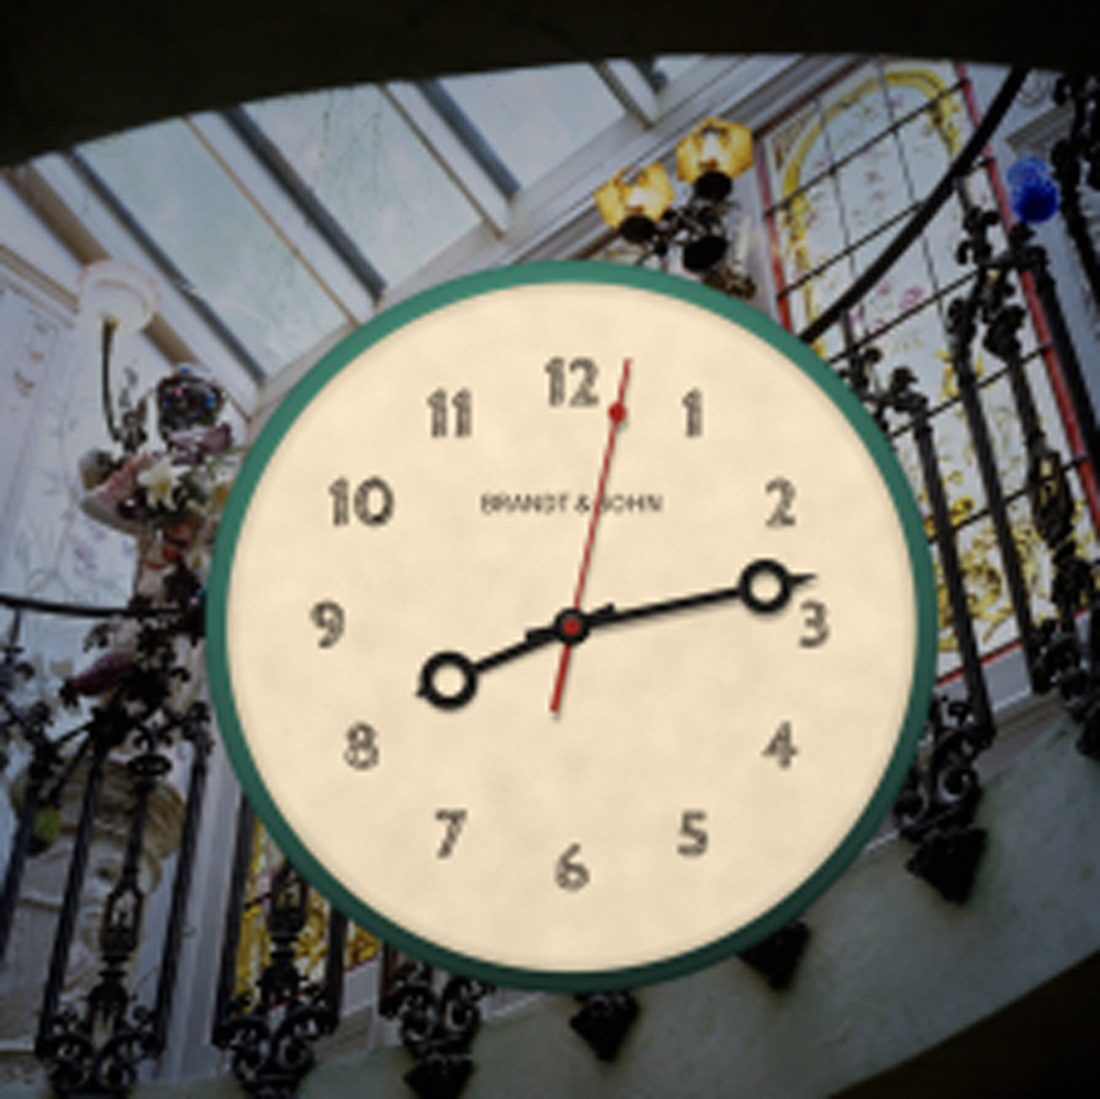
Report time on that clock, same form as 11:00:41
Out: 8:13:02
